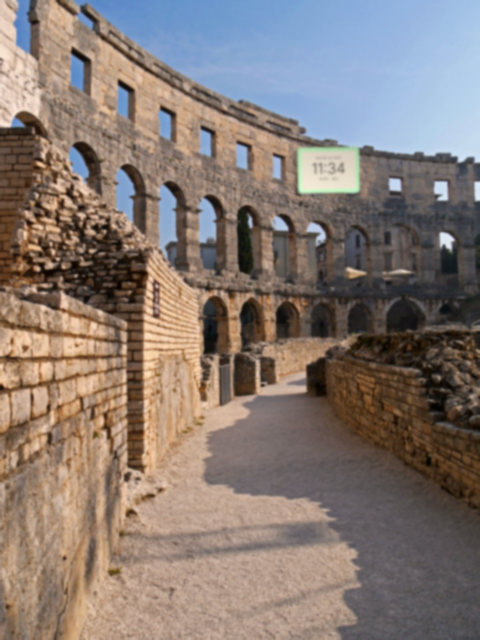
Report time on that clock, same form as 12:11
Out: 11:34
